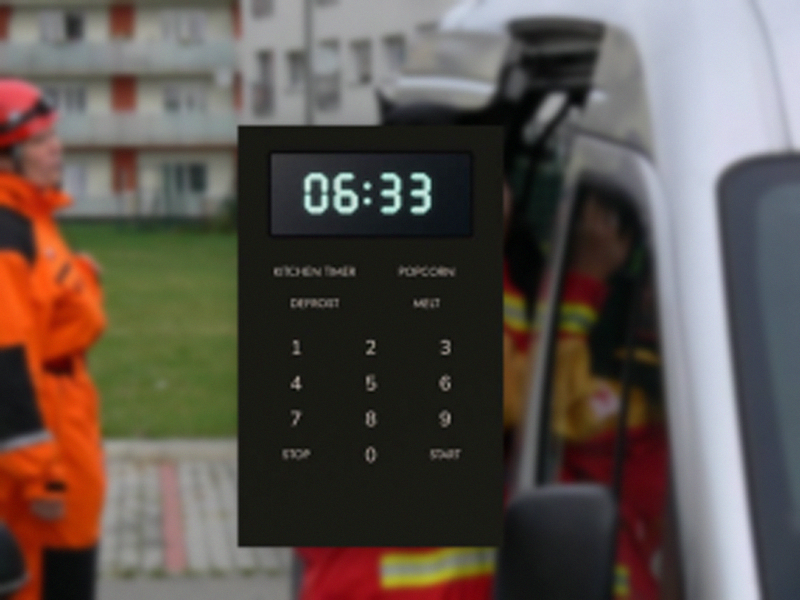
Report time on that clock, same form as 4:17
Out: 6:33
